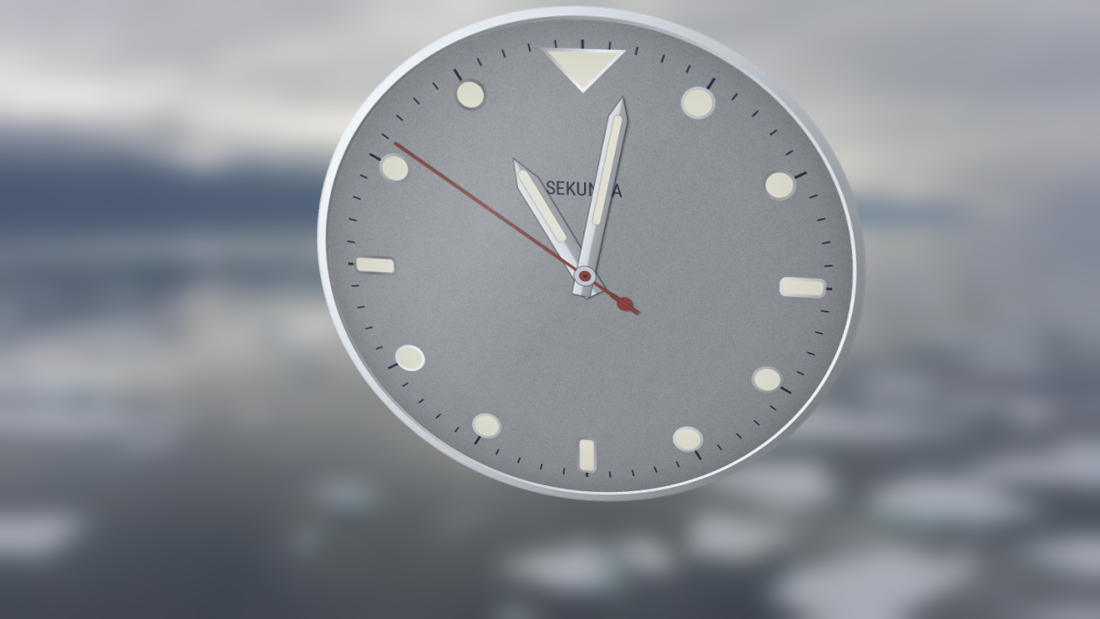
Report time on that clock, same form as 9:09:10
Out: 11:01:51
